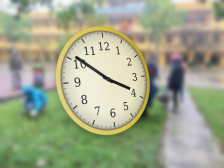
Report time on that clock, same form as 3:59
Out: 3:51
